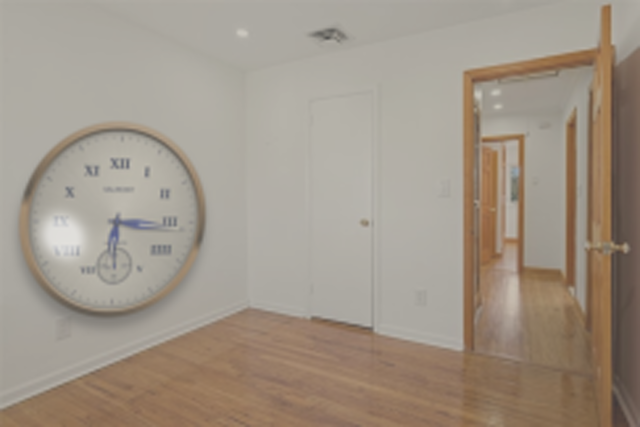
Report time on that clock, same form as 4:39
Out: 6:16
